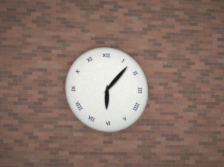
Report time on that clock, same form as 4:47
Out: 6:07
